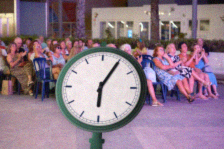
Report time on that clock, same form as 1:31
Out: 6:05
